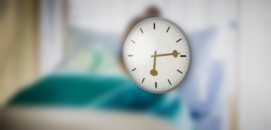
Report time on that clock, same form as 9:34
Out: 6:14
